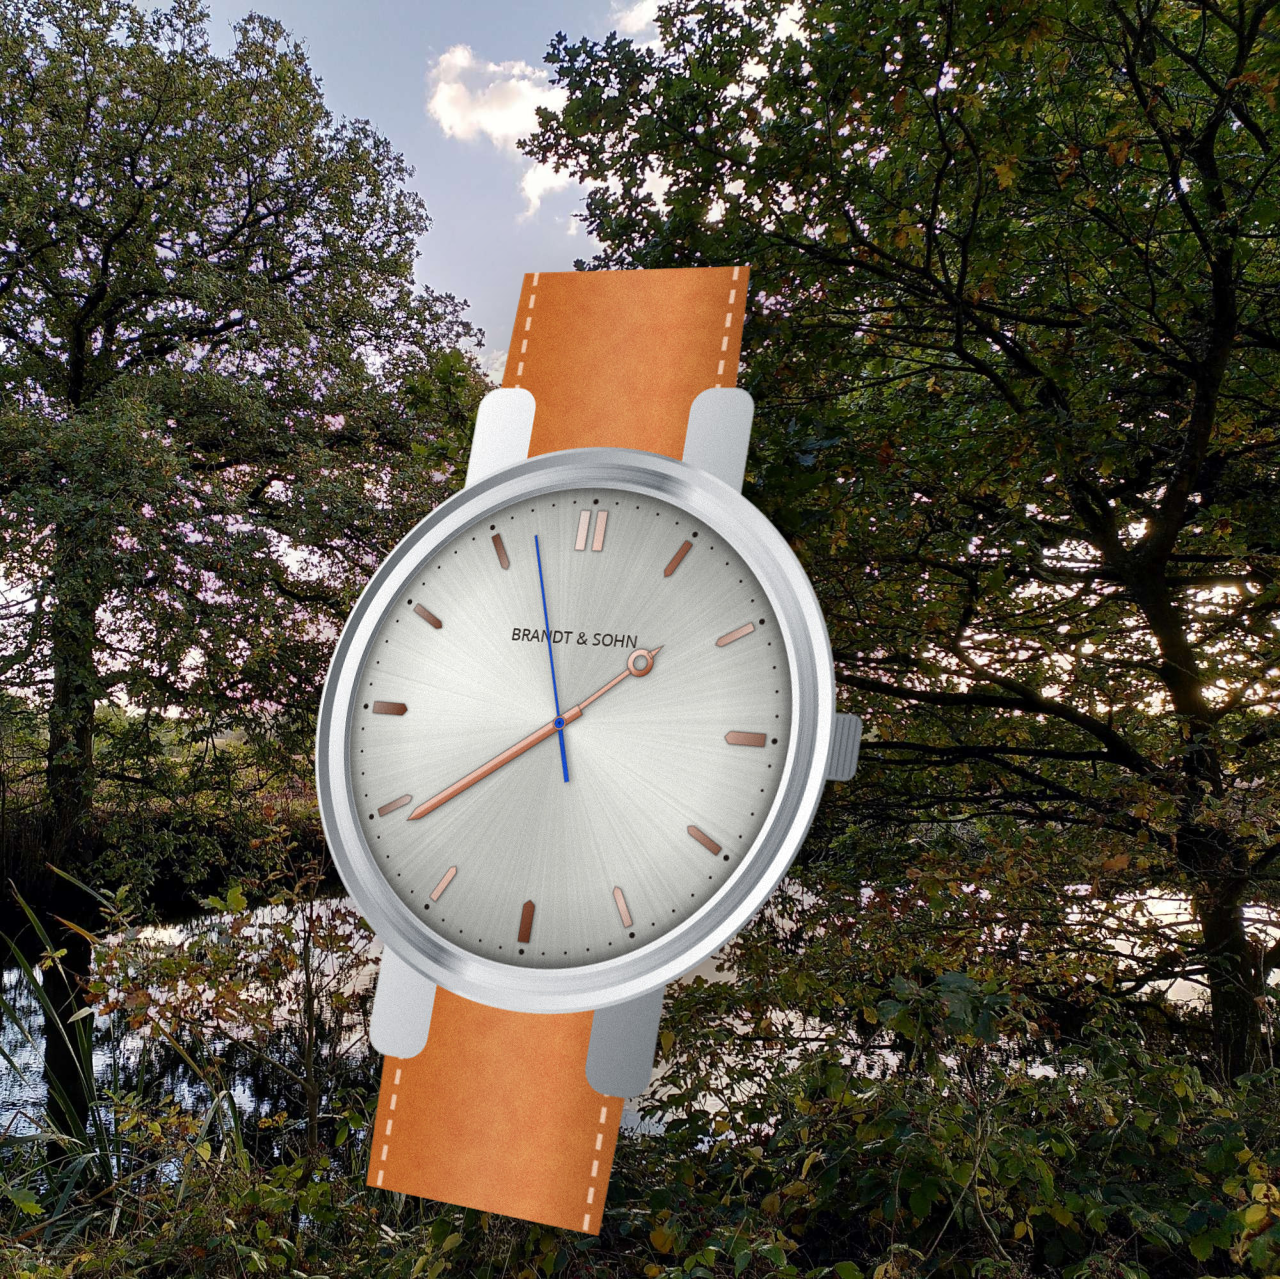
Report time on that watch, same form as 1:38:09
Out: 1:38:57
